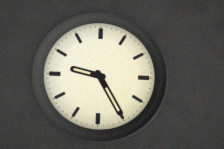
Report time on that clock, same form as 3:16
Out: 9:25
